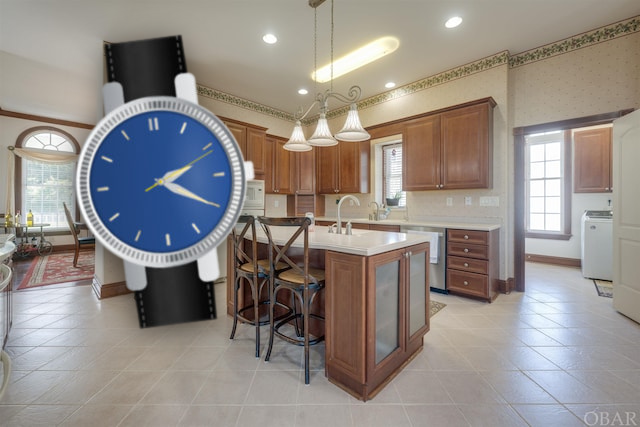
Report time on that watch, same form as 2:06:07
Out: 2:20:11
